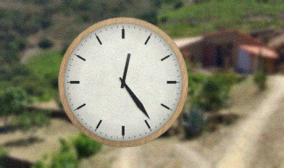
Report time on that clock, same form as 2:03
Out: 12:24
